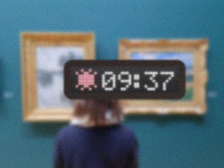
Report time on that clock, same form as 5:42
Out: 9:37
